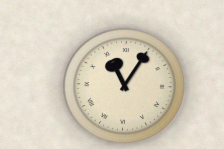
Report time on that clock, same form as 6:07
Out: 11:05
